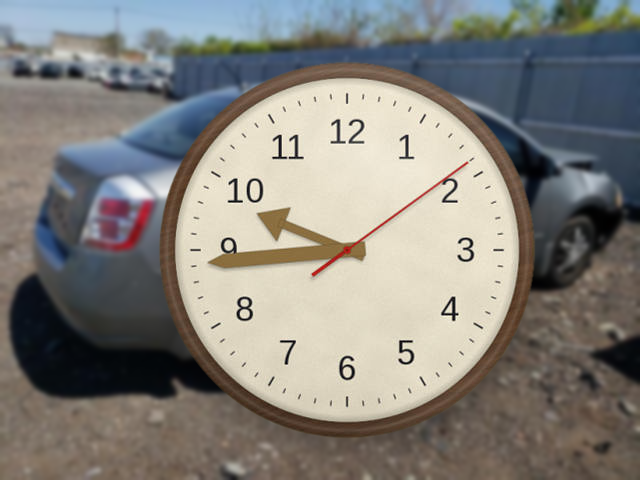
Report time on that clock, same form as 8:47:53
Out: 9:44:09
